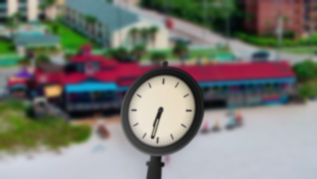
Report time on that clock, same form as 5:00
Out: 6:32
